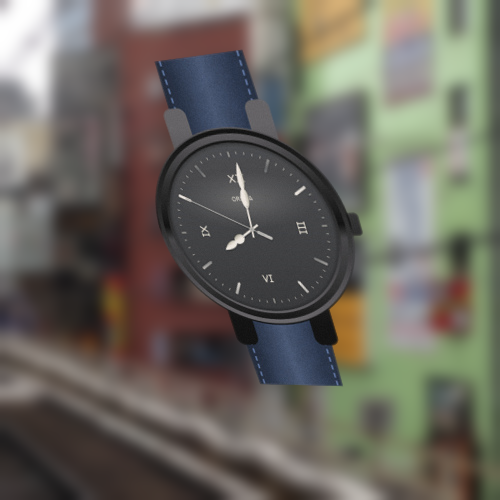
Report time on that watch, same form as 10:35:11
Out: 8:00:50
